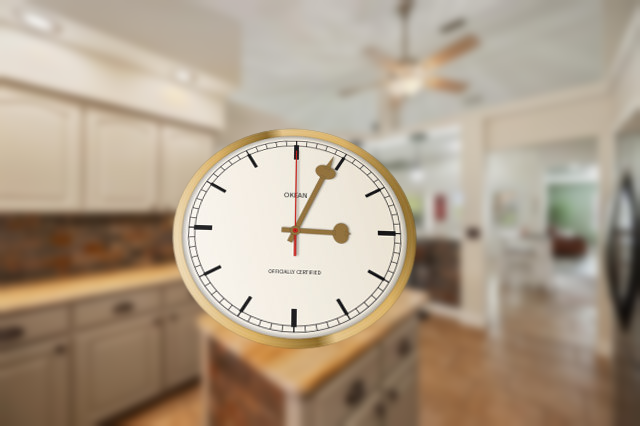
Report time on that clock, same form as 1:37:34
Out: 3:04:00
